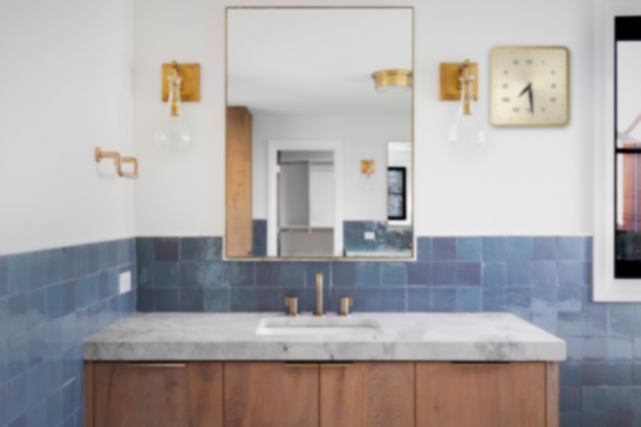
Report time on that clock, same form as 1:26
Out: 7:29
